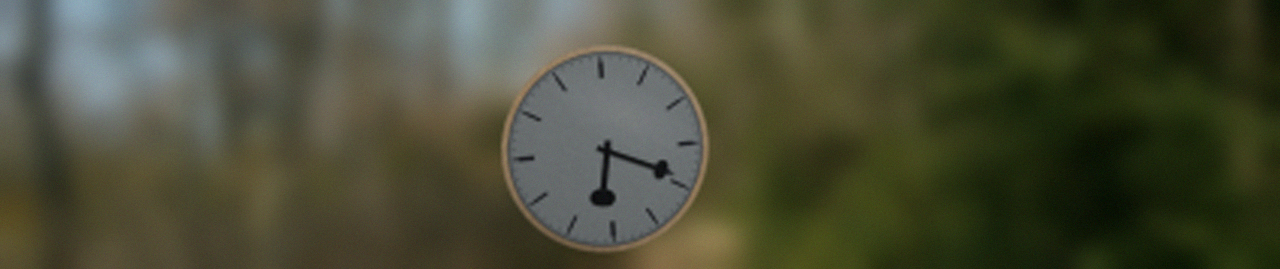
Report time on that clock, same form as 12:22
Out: 6:19
